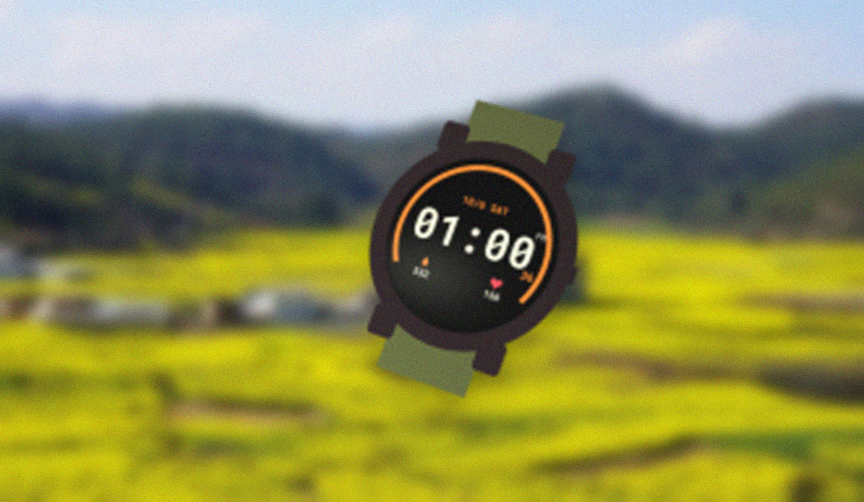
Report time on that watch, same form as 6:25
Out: 1:00
